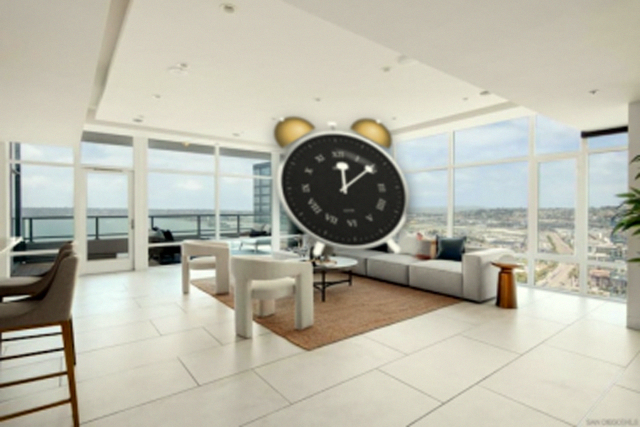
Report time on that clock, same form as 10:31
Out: 12:09
